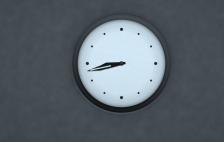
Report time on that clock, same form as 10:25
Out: 8:43
